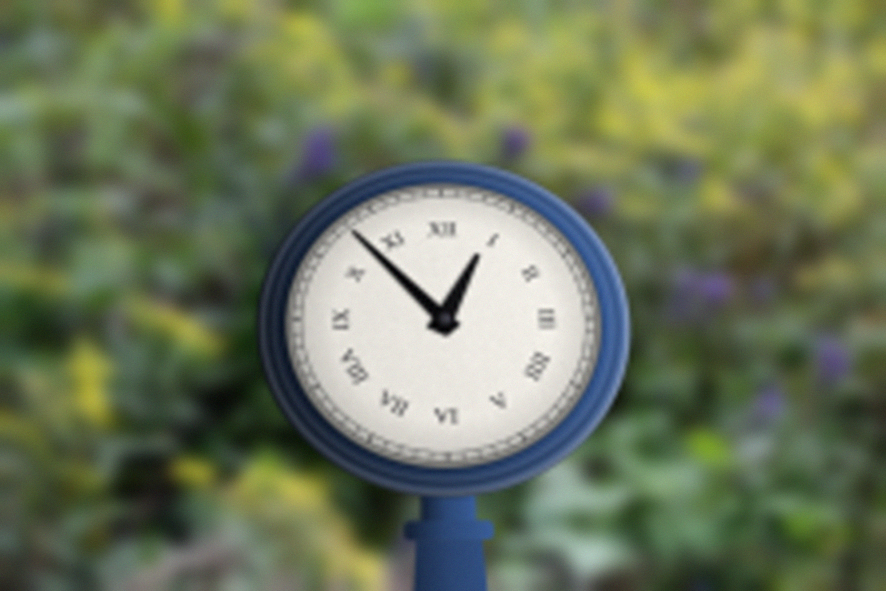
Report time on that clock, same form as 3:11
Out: 12:53
